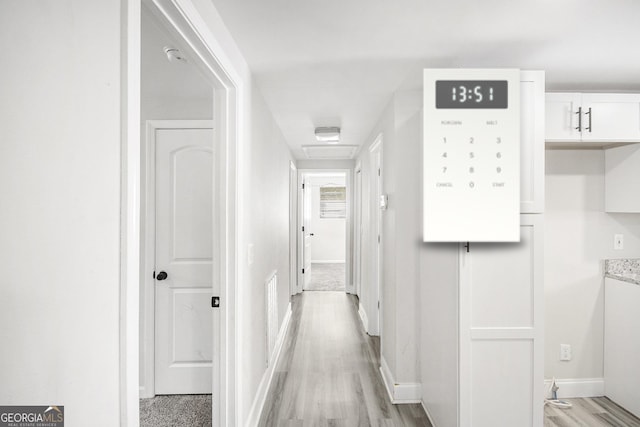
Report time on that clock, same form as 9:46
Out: 13:51
